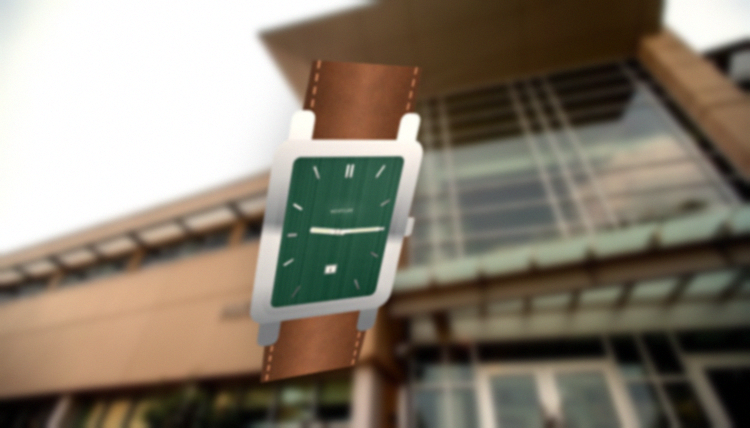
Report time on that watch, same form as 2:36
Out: 9:15
